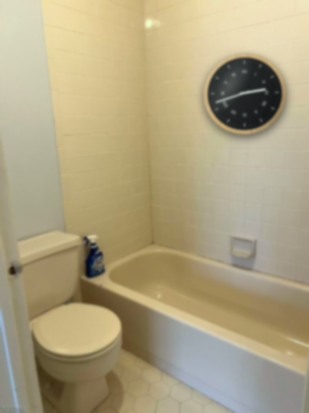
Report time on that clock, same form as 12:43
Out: 2:42
